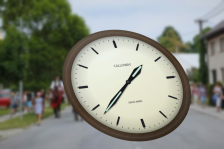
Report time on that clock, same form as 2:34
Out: 1:38
